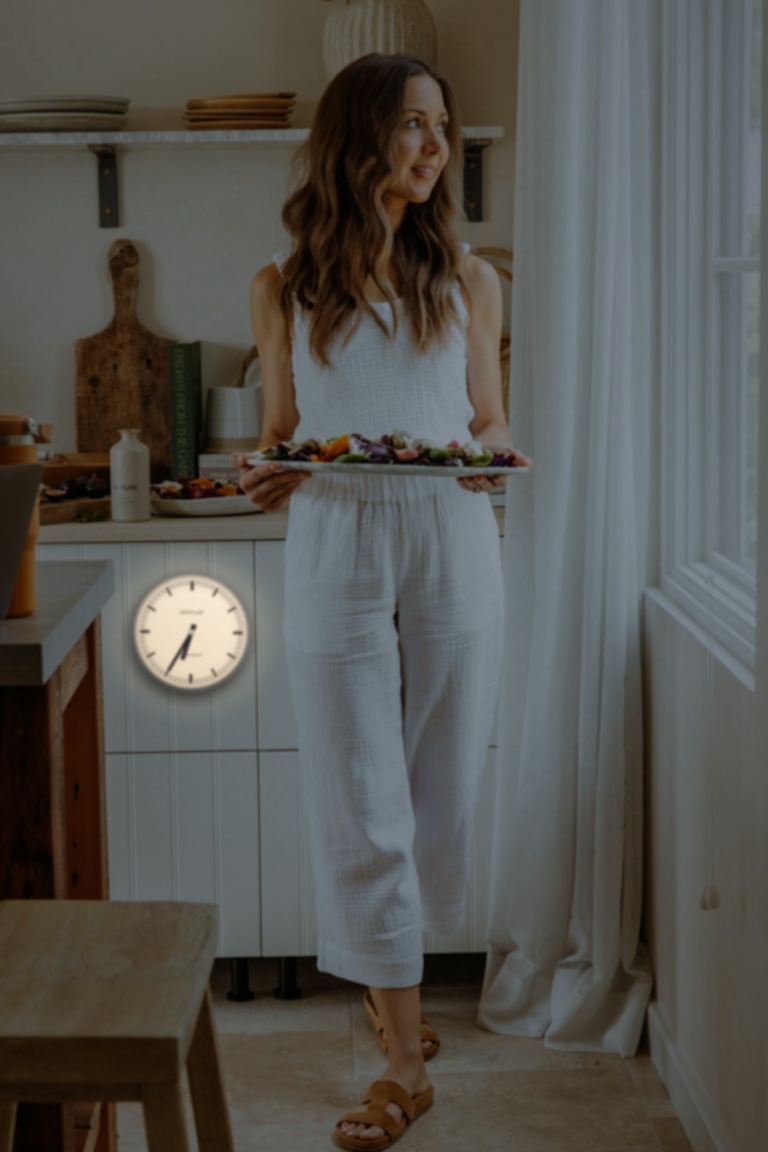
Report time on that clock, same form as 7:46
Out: 6:35
